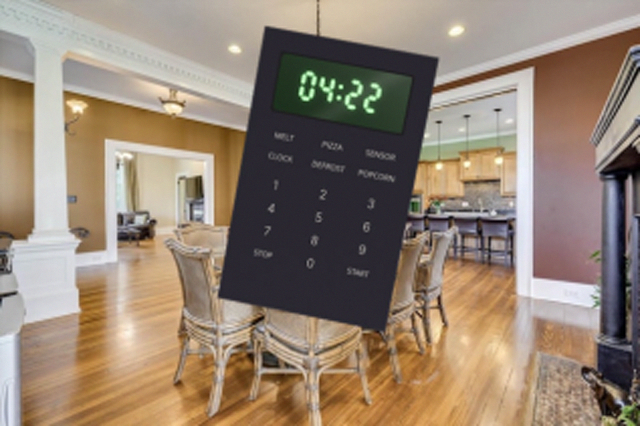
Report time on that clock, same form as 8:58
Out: 4:22
